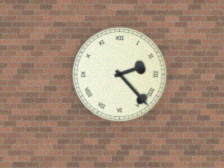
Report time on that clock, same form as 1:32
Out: 2:23
